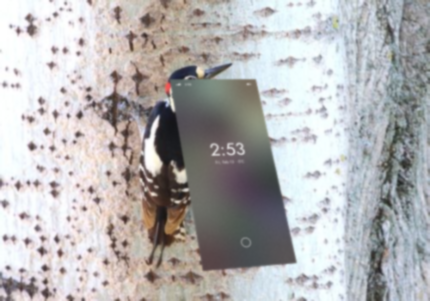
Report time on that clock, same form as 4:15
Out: 2:53
